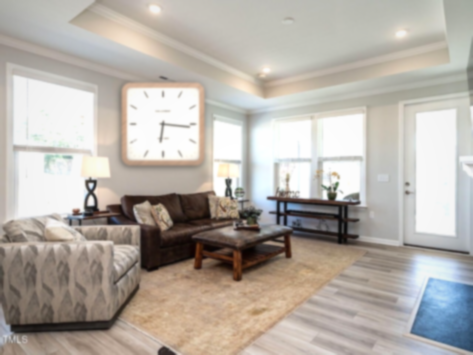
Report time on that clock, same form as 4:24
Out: 6:16
